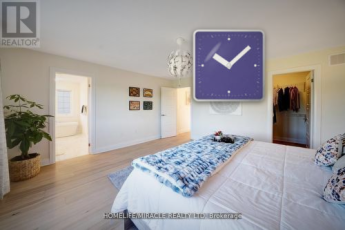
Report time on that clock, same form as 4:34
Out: 10:08
